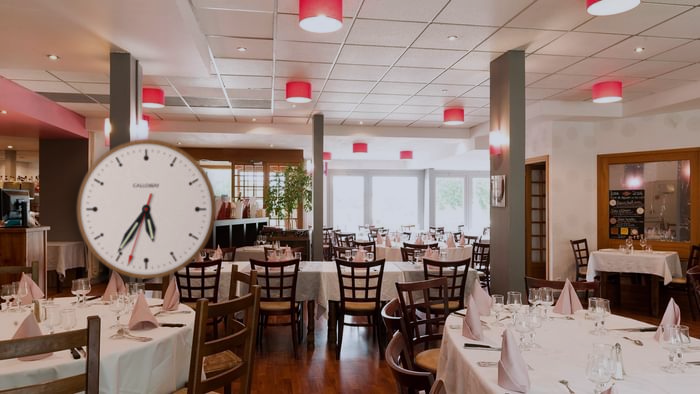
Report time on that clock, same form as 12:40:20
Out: 5:35:33
